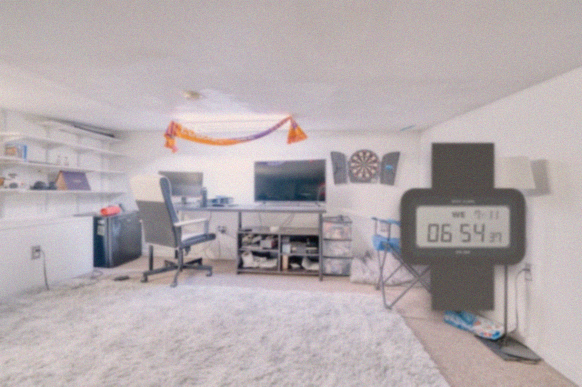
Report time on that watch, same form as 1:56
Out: 6:54
